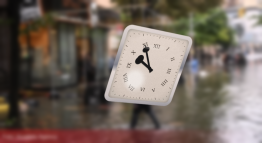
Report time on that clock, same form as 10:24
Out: 9:55
